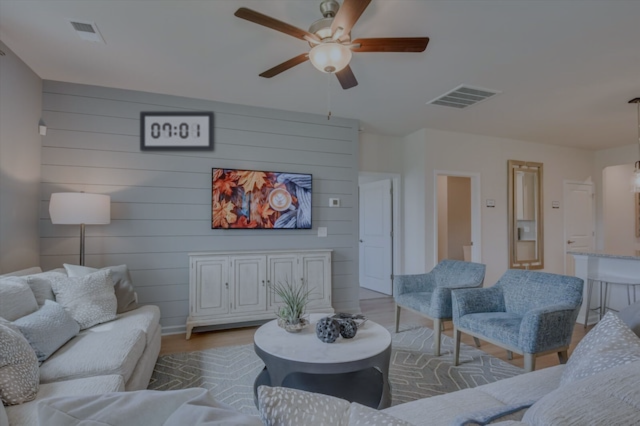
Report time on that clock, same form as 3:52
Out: 7:01
